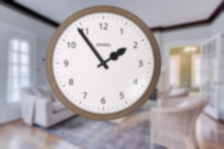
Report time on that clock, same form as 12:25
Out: 1:54
